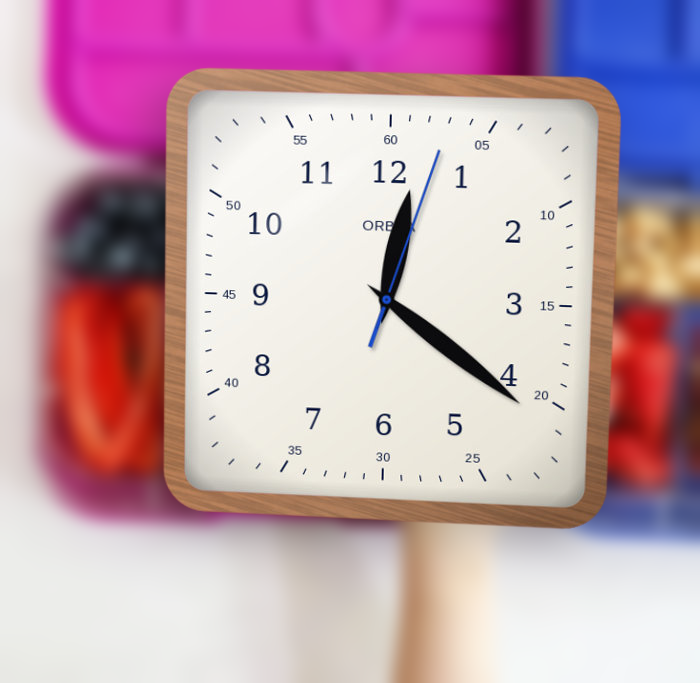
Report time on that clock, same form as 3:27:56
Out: 12:21:03
